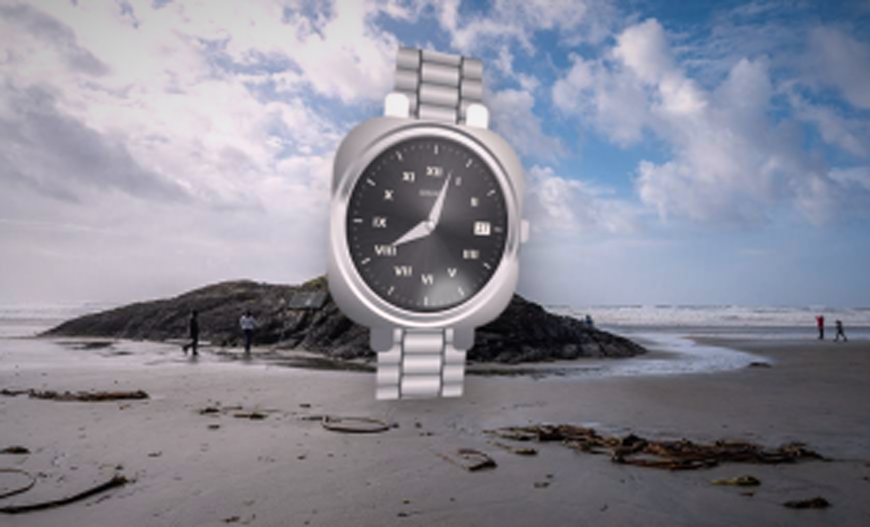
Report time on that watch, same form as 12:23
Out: 8:03
